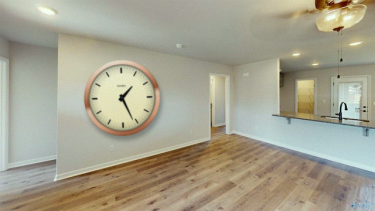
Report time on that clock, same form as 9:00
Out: 1:26
